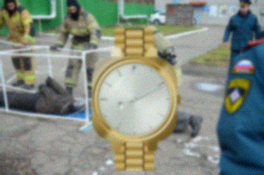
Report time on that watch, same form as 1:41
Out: 8:11
